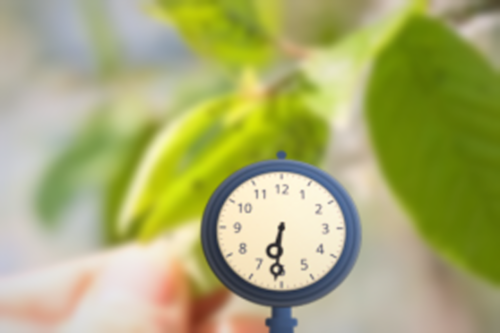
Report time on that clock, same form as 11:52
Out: 6:31
